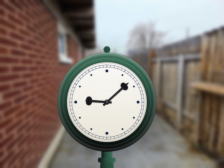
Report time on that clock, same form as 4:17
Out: 9:08
